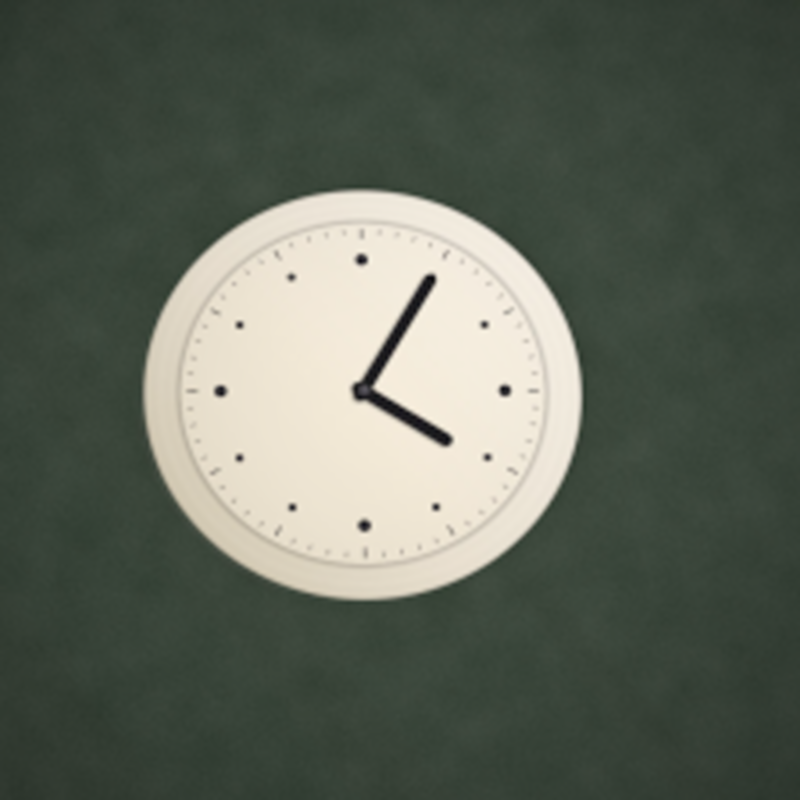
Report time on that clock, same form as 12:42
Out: 4:05
